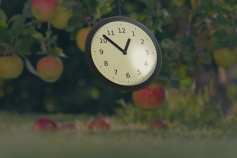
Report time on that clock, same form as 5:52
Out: 12:52
